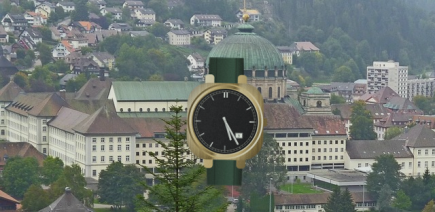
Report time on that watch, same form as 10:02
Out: 5:25
